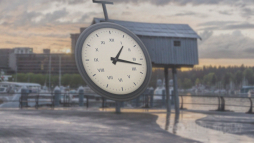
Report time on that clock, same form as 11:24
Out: 1:17
